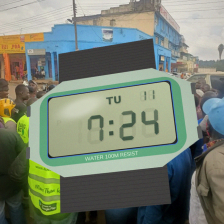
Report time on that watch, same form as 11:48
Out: 7:24
